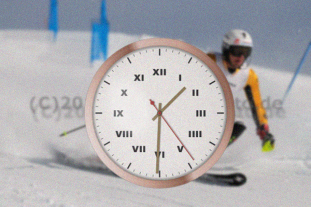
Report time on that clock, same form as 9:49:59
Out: 1:30:24
